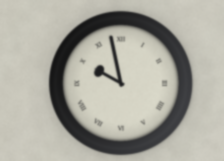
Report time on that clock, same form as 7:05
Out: 9:58
